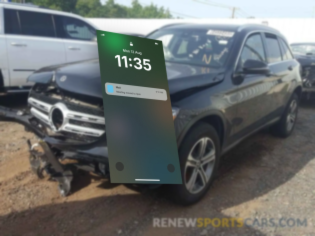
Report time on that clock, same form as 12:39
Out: 11:35
